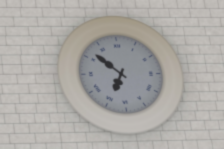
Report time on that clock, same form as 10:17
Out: 6:52
